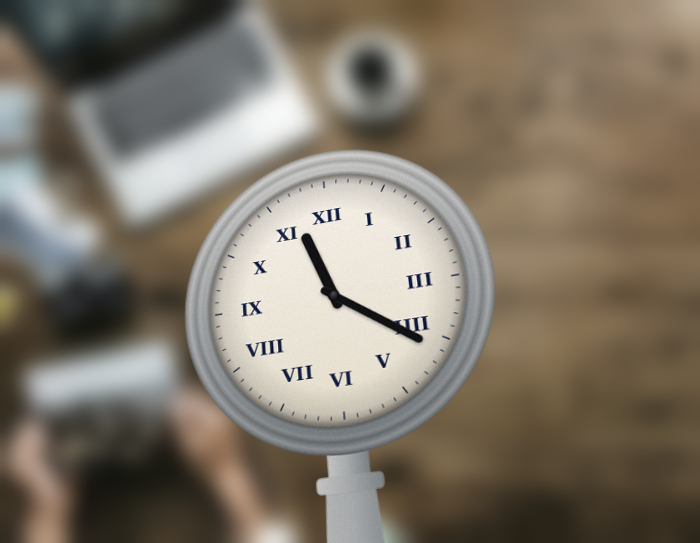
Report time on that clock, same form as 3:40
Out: 11:21
